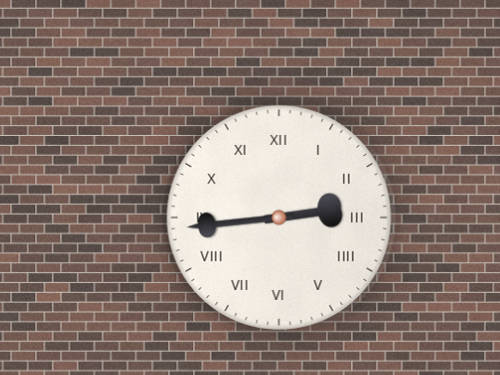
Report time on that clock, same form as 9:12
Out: 2:44
